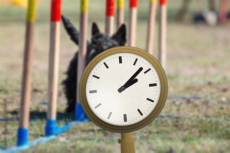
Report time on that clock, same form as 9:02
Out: 2:08
